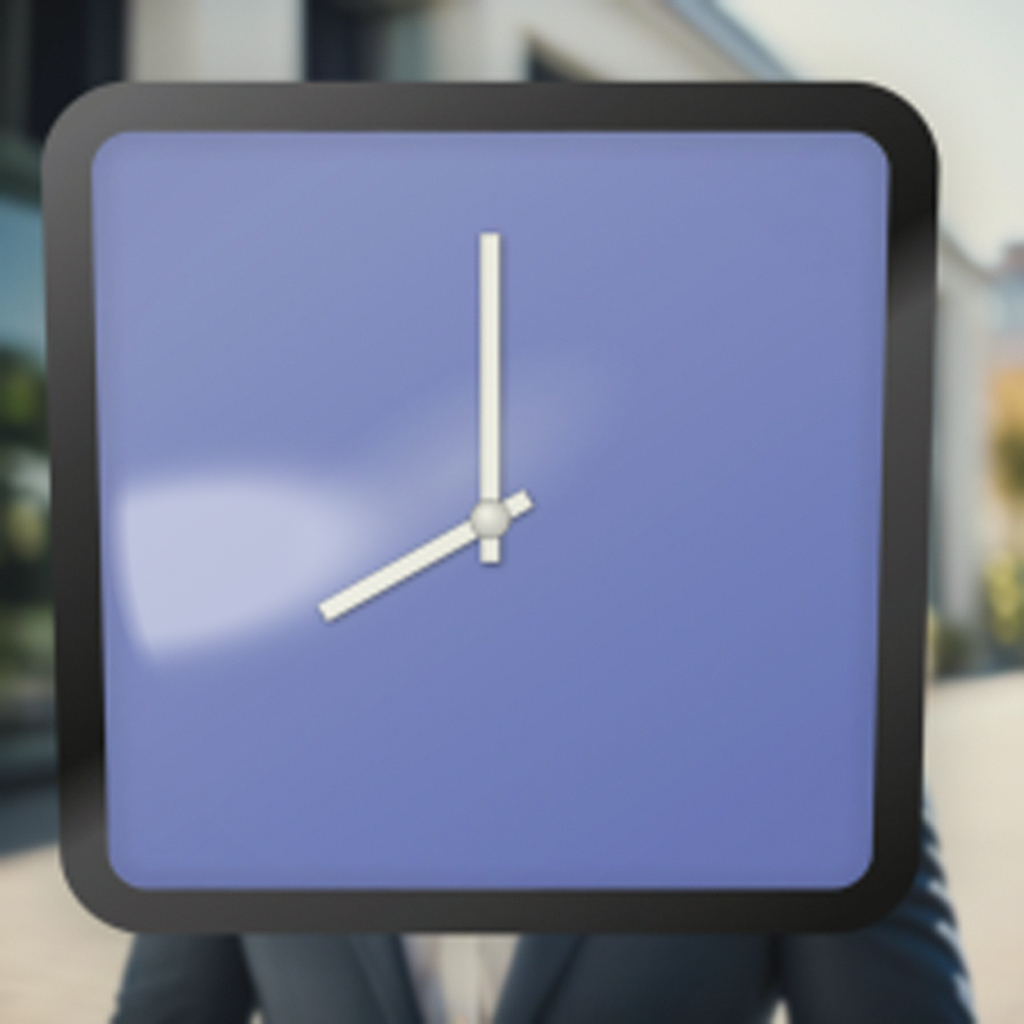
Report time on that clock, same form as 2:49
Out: 8:00
